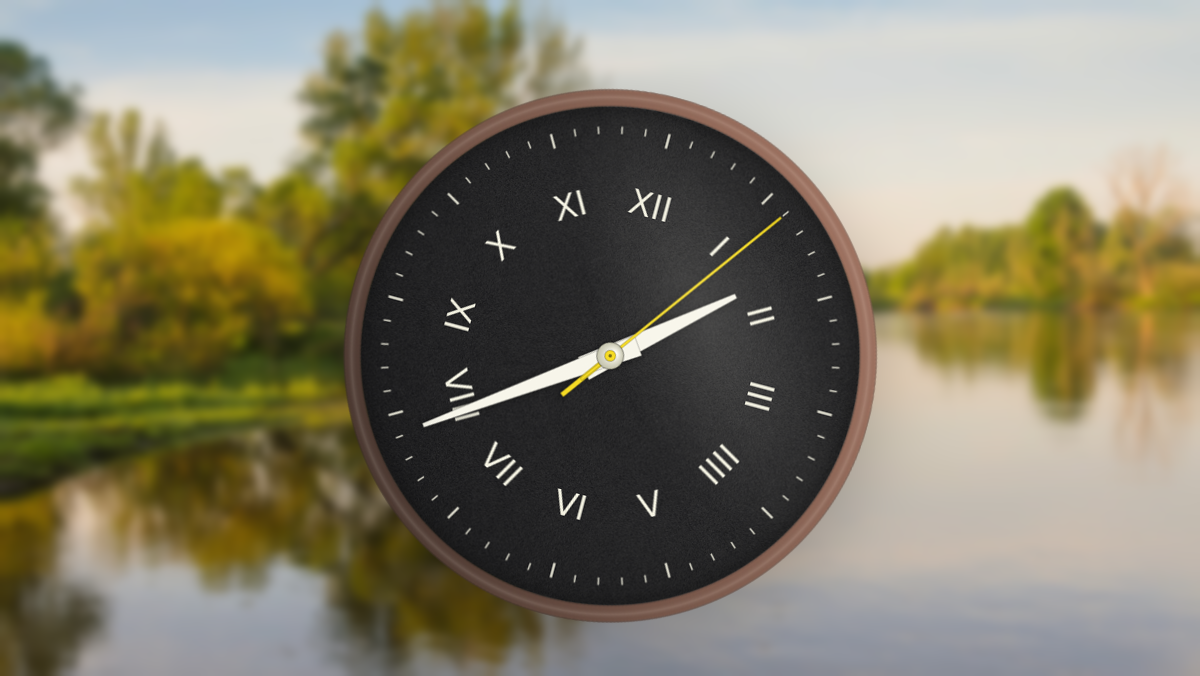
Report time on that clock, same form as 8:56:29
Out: 1:39:06
